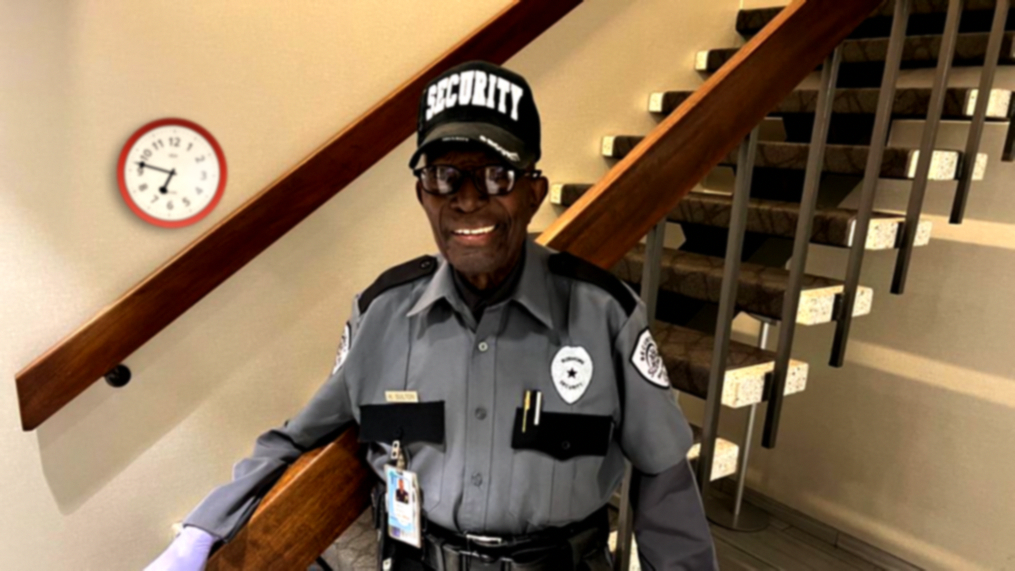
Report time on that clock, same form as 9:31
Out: 6:47
